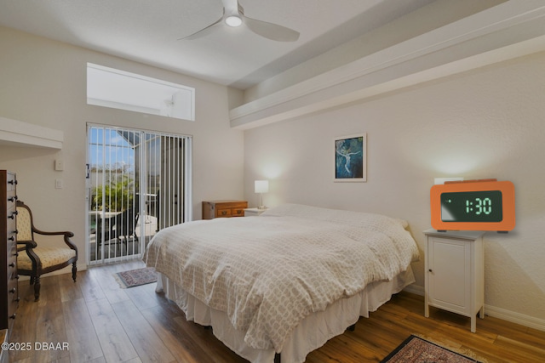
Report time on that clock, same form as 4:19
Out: 1:30
